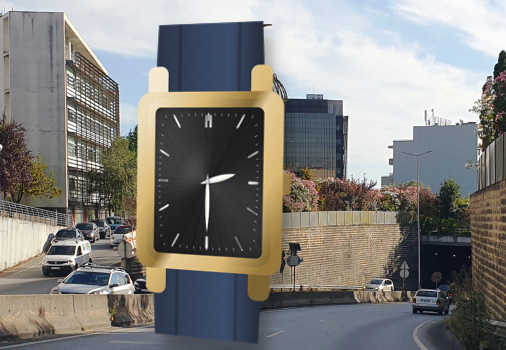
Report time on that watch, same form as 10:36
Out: 2:30
